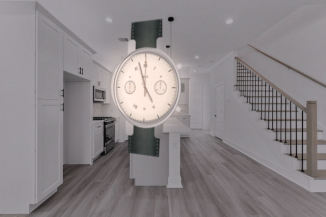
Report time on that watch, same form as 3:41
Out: 4:57
